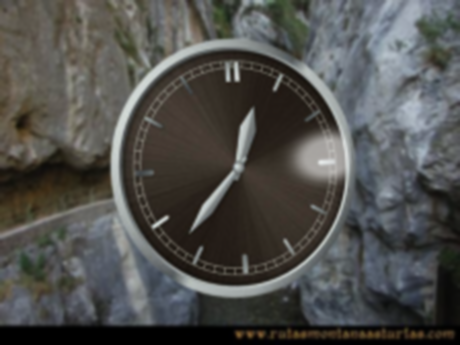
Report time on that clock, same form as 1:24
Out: 12:37
